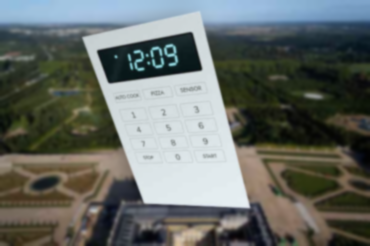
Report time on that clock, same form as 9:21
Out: 12:09
